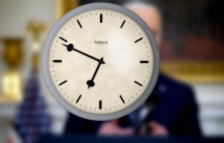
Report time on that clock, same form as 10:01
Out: 6:49
